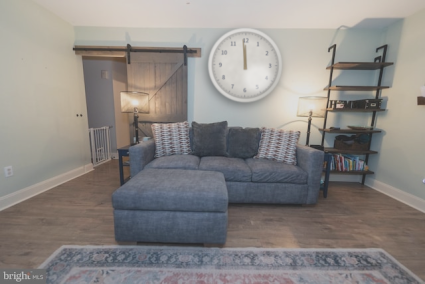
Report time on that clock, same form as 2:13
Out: 11:59
